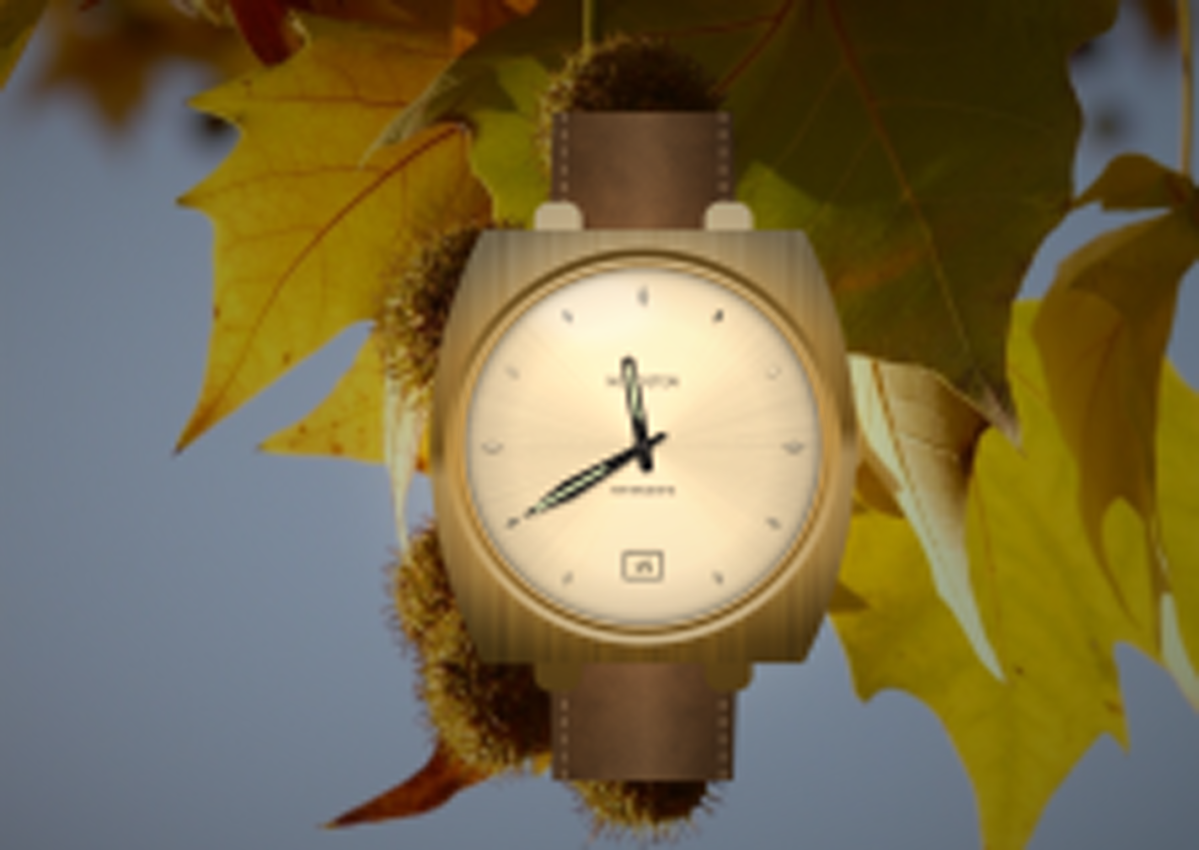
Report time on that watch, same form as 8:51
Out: 11:40
